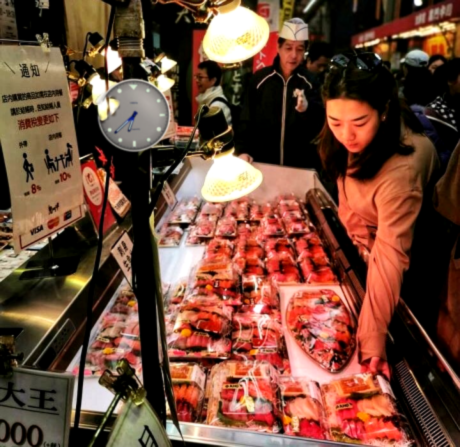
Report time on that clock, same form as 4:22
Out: 6:38
